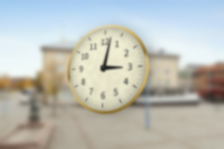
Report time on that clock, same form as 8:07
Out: 3:02
